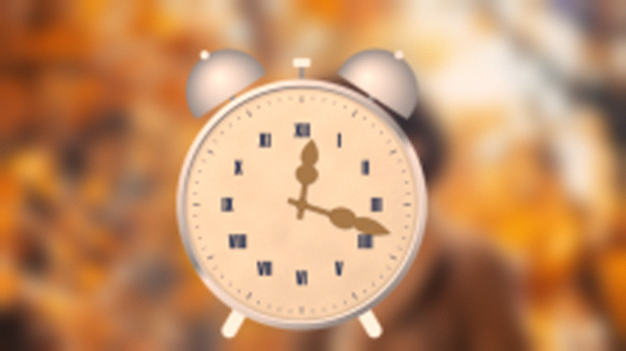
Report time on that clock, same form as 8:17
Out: 12:18
